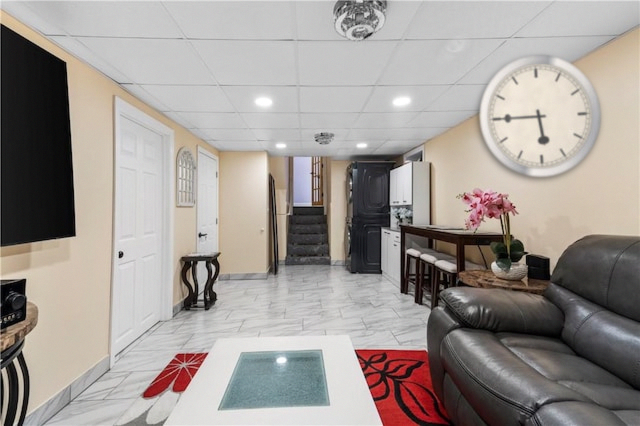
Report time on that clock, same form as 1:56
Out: 5:45
